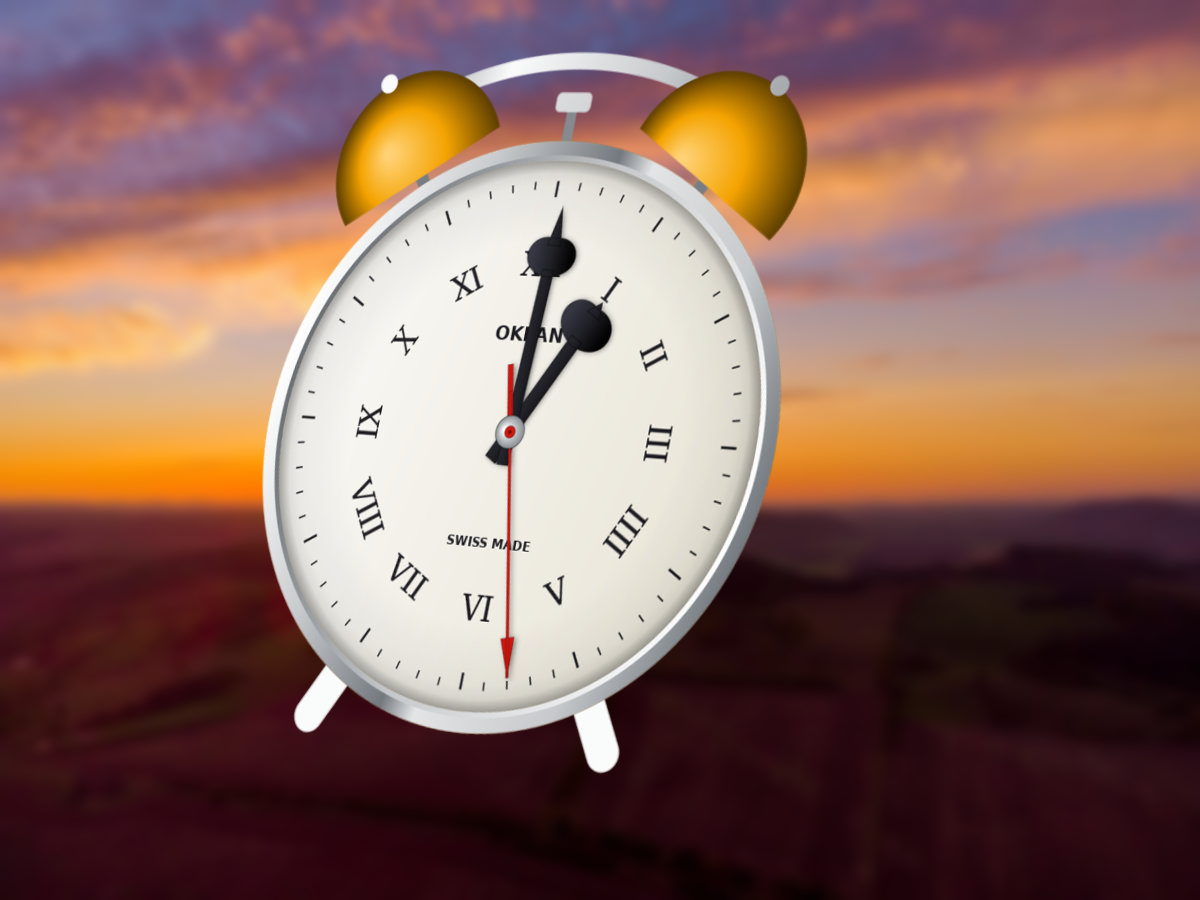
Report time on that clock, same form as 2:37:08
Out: 1:00:28
